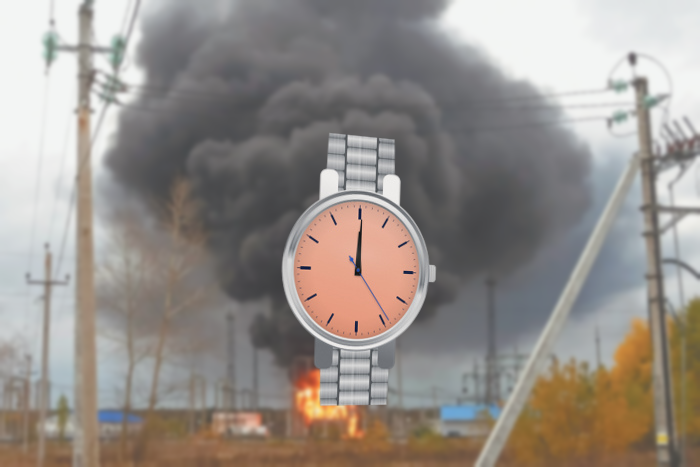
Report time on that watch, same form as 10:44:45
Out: 12:00:24
